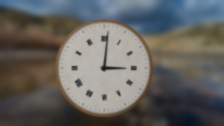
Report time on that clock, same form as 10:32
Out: 3:01
